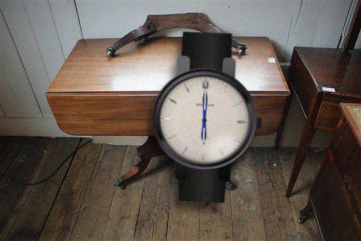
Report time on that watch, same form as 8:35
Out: 6:00
